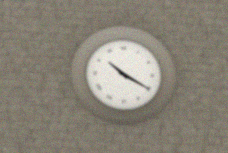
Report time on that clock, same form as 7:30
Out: 10:20
